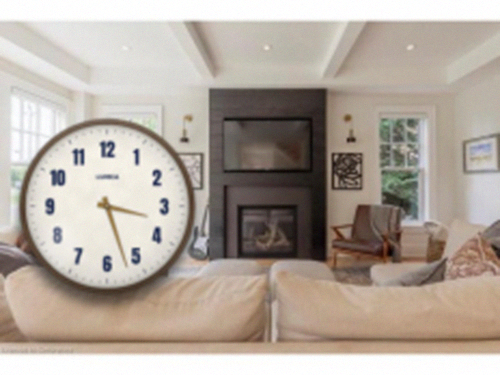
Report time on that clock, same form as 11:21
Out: 3:27
